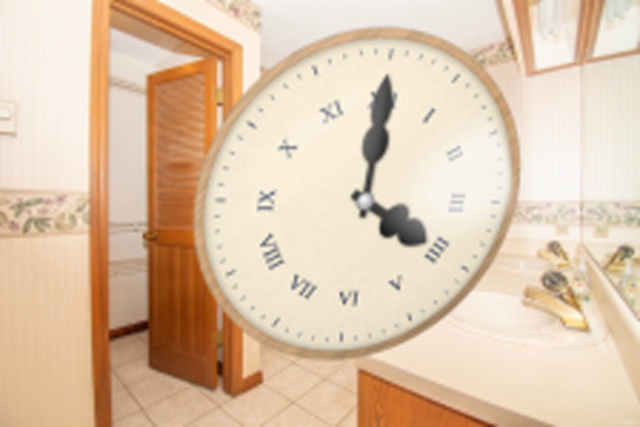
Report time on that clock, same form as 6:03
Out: 4:00
